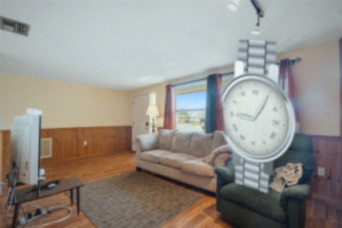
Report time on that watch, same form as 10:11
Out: 9:05
